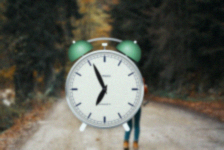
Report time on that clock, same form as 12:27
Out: 6:56
